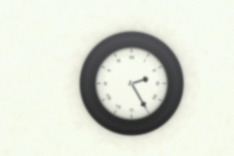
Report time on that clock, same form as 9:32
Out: 2:25
